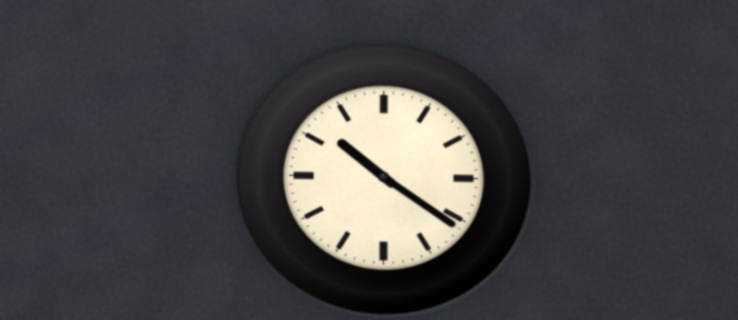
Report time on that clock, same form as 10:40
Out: 10:21
